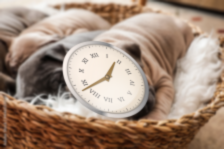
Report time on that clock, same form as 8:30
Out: 1:43
